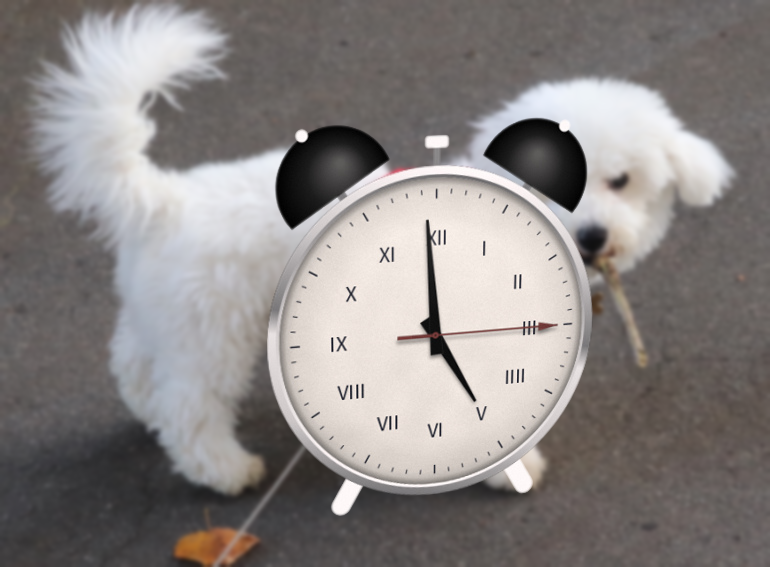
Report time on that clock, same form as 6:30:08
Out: 4:59:15
